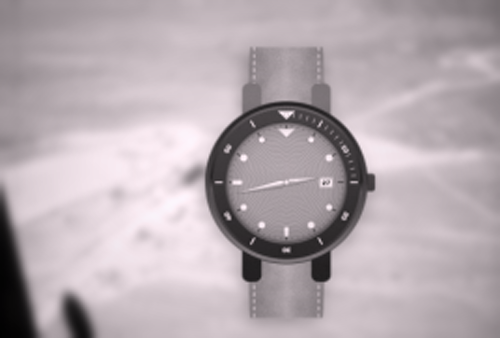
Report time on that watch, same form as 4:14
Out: 2:43
